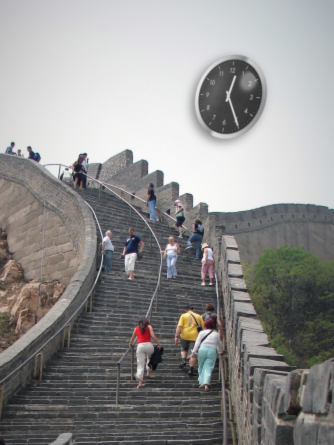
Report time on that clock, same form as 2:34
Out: 12:25
